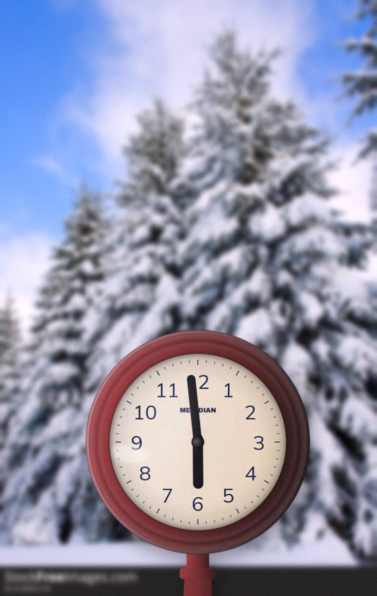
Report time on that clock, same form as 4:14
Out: 5:59
